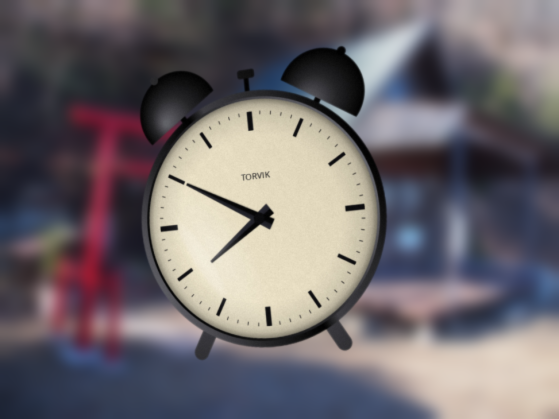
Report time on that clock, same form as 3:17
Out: 7:50
